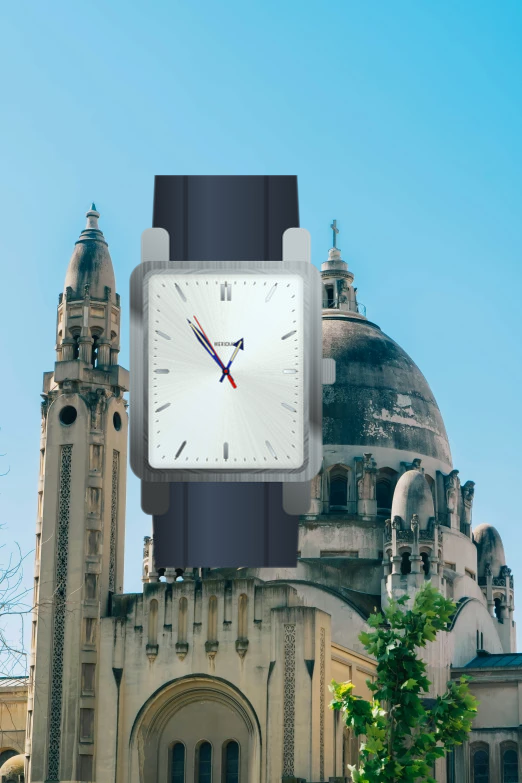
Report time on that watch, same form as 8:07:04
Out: 12:53:55
